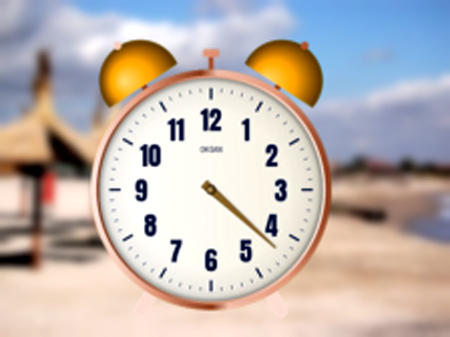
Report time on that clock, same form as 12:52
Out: 4:22
